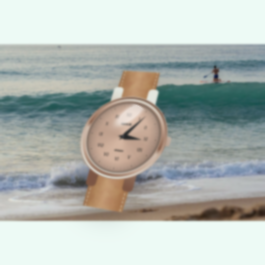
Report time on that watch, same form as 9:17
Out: 3:06
